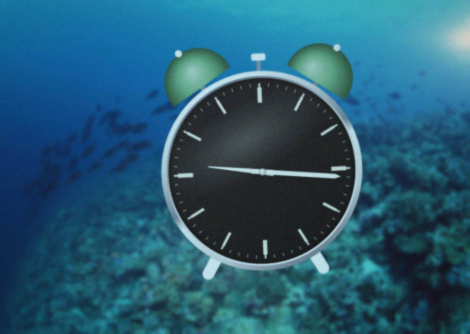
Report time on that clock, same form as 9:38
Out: 9:16
